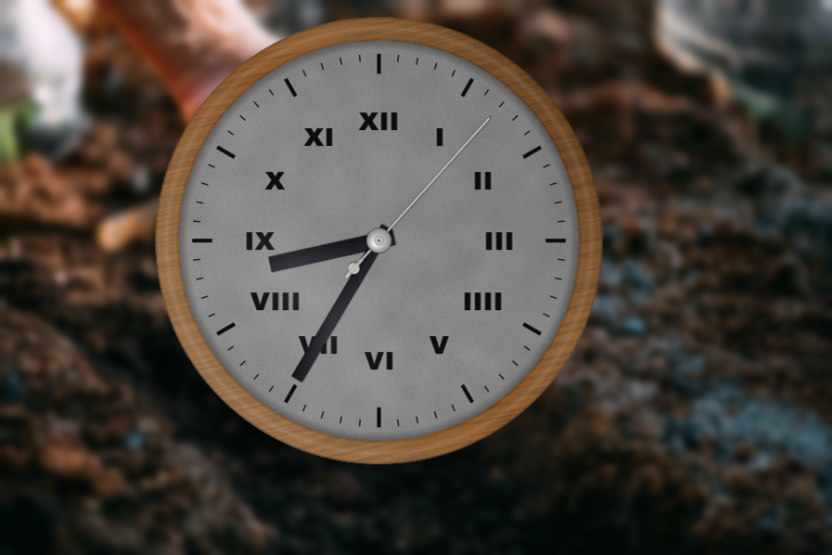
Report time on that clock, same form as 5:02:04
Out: 8:35:07
